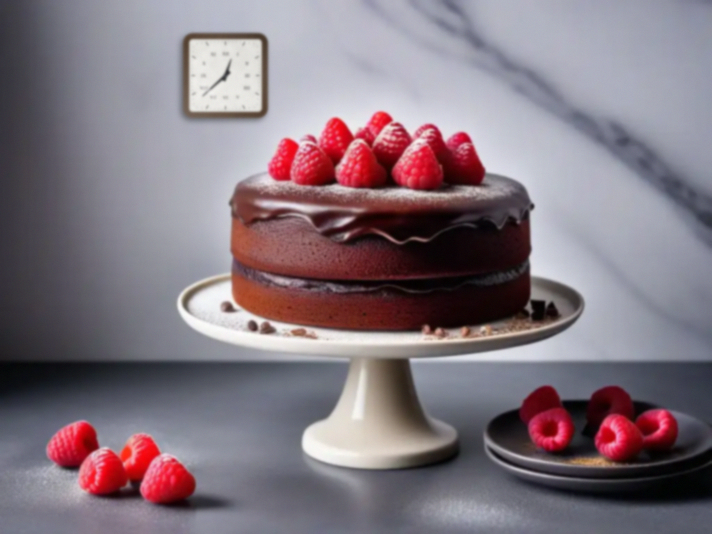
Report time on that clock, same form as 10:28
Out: 12:38
